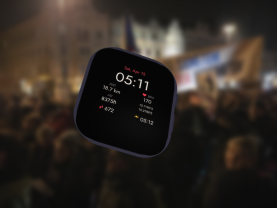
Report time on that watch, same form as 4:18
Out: 5:11
